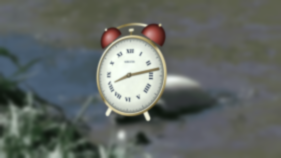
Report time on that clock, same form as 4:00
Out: 8:13
